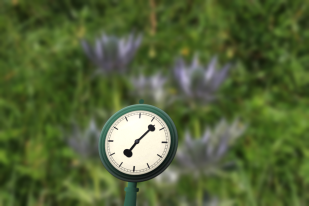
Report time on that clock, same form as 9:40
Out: 7:07
